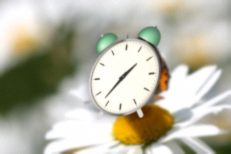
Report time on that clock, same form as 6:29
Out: 1:37
